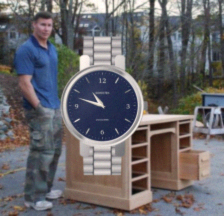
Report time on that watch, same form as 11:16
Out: 10:48
